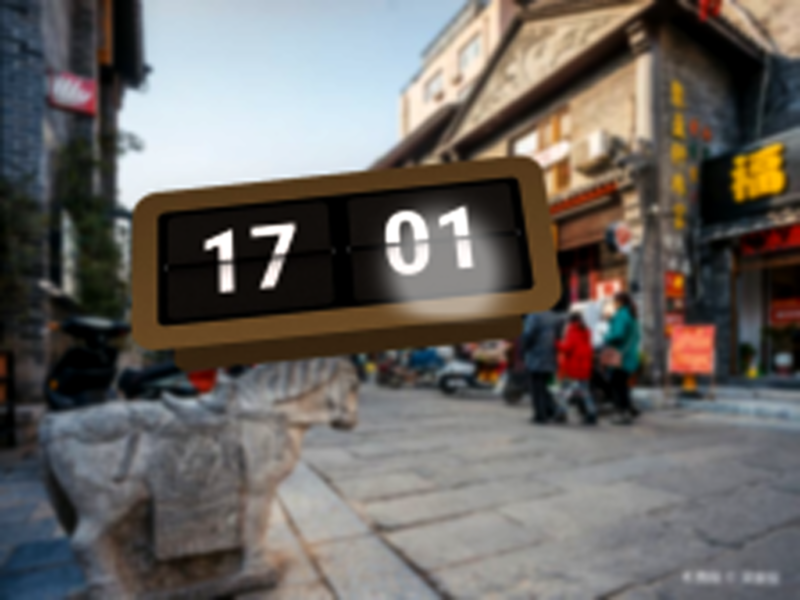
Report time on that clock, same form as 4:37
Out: 17:01
